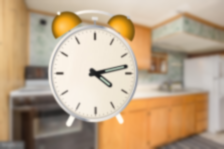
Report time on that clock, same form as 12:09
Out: 4:13
